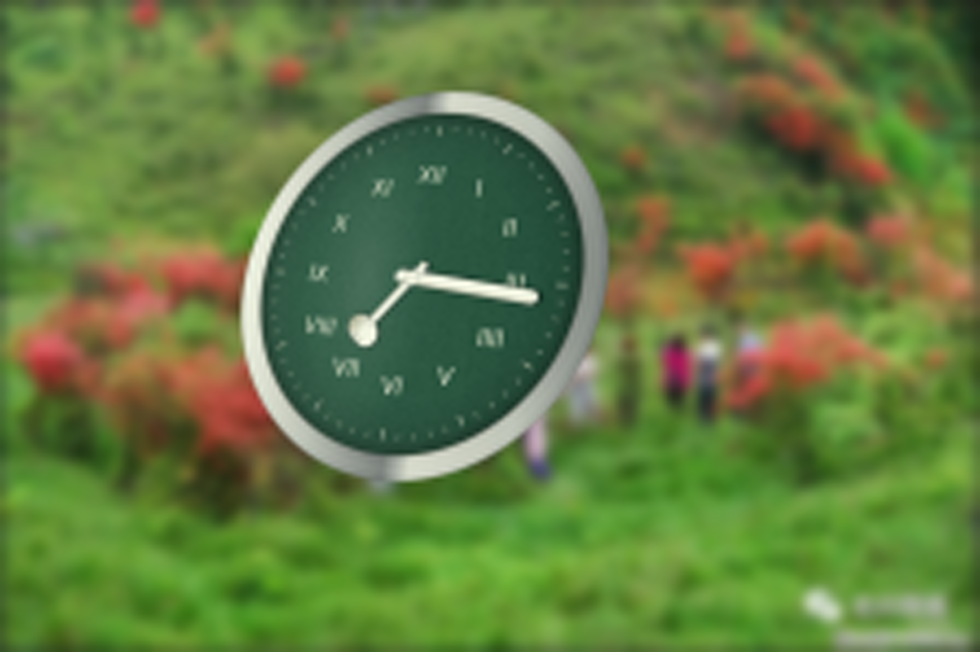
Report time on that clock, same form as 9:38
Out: 7:16
